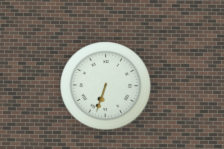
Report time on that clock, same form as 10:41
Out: 6:33
